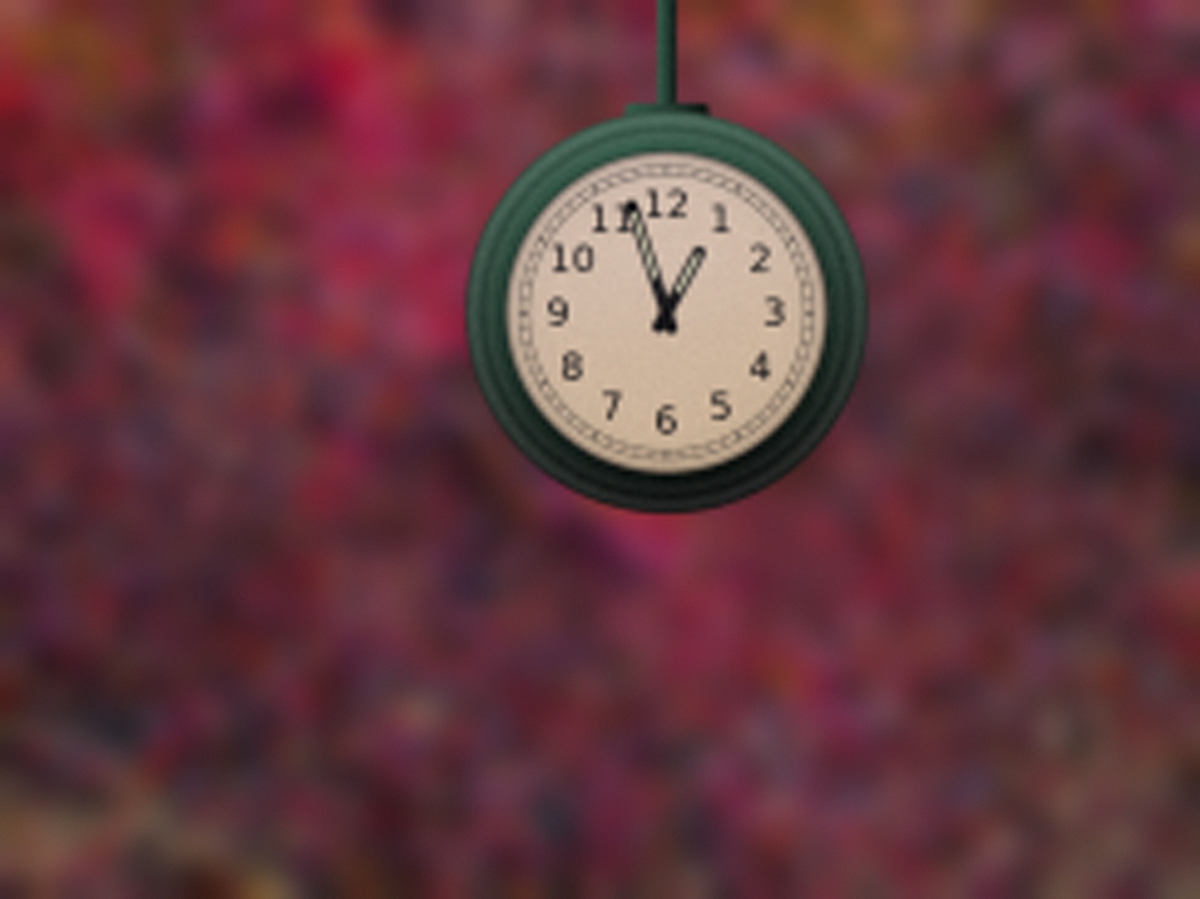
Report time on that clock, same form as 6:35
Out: 12:57
